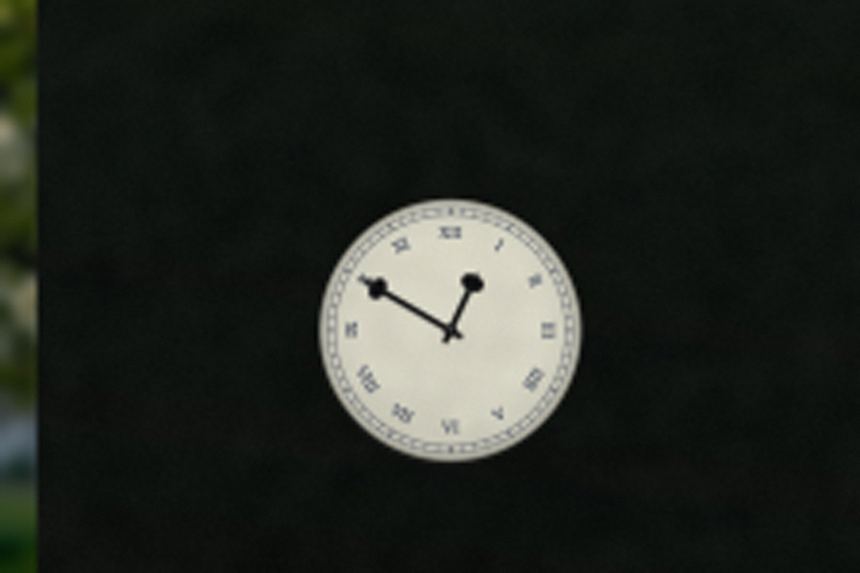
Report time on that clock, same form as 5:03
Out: 12:50
